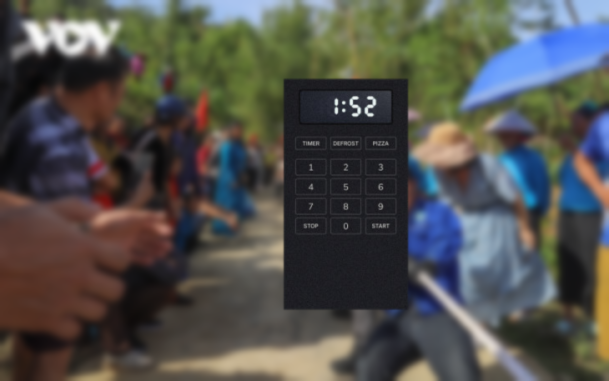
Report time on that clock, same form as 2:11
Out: 1:52
